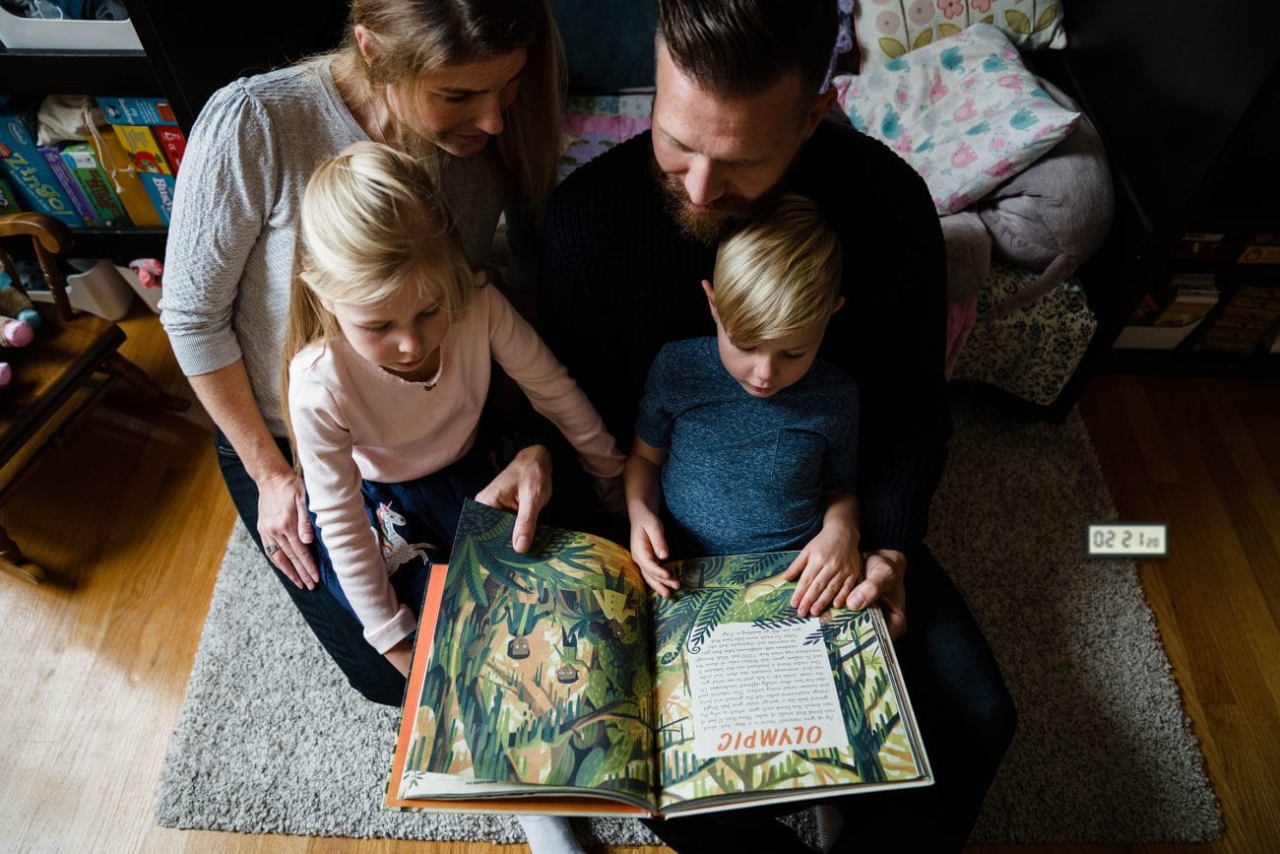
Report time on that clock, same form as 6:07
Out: 2:21
